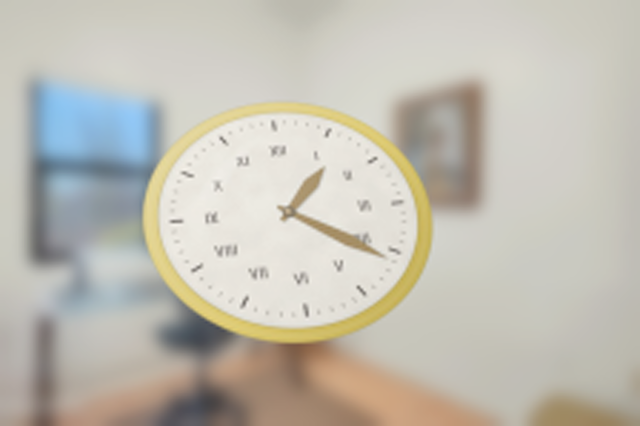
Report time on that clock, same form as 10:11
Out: 1:21
